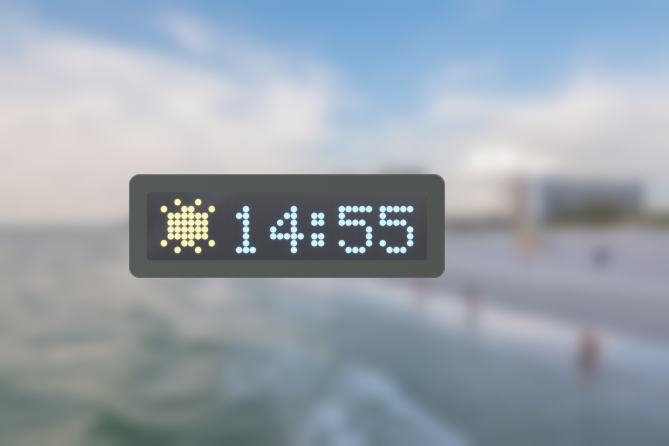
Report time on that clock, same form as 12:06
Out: 14:55
